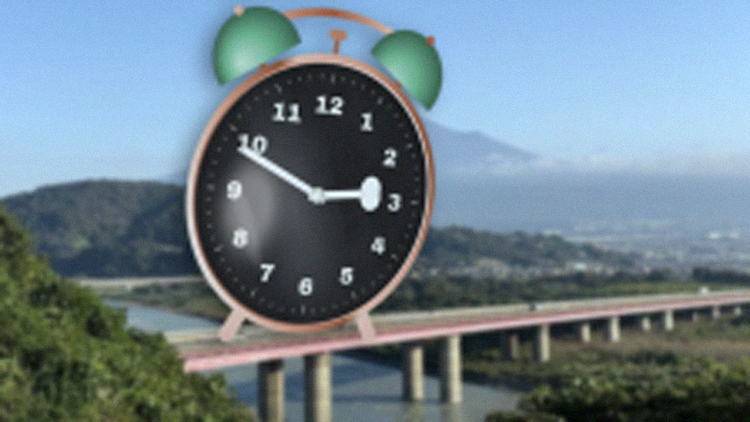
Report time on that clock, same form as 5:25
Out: 2:49
